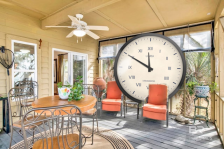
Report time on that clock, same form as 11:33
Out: 11:50
